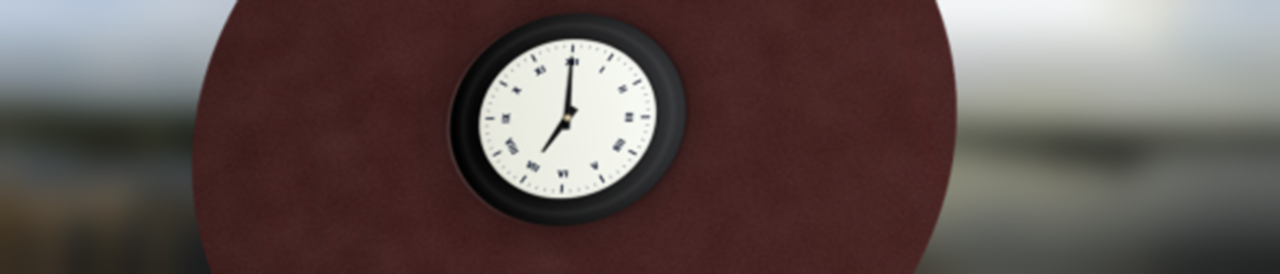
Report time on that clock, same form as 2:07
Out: 7:00
